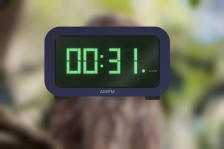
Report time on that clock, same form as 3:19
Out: 0:31
